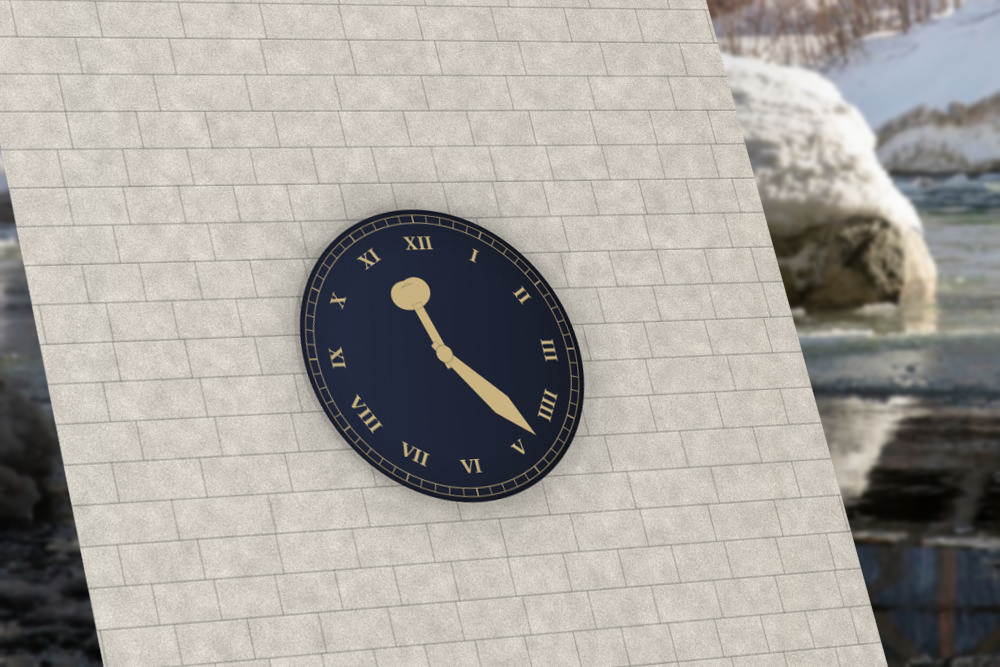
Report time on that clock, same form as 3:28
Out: 11:23
